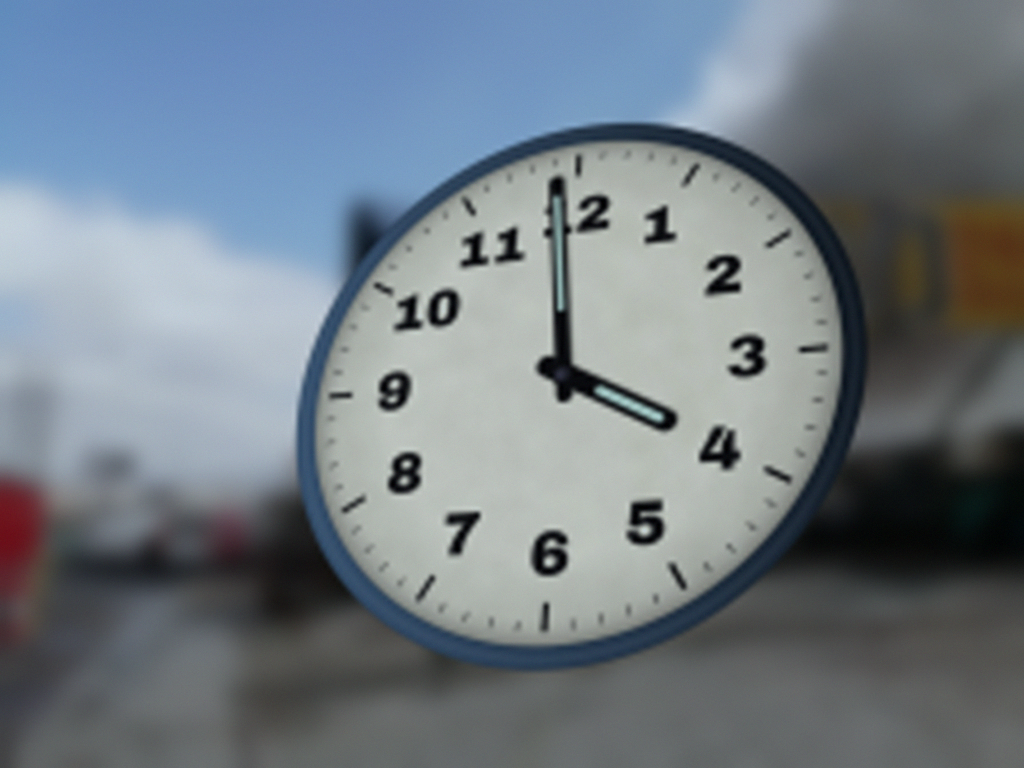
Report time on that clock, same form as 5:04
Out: 3:59
